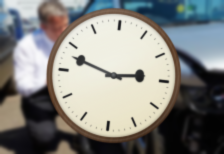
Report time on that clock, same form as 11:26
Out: 2:48
